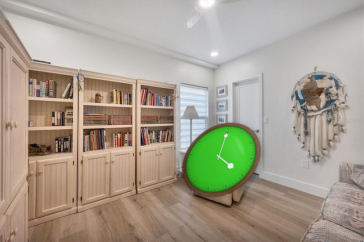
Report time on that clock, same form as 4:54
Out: 4:00
